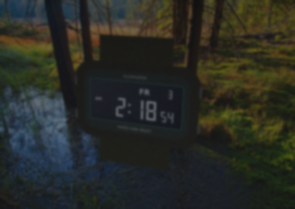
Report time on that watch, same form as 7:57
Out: 2:18
